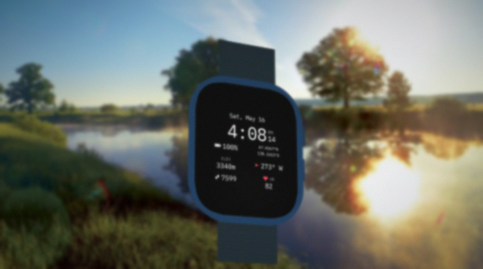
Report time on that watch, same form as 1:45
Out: 4:08
